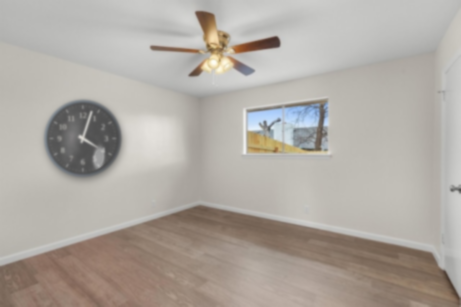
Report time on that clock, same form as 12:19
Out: 4:03
